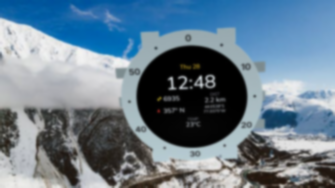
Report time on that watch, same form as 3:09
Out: 12:48
